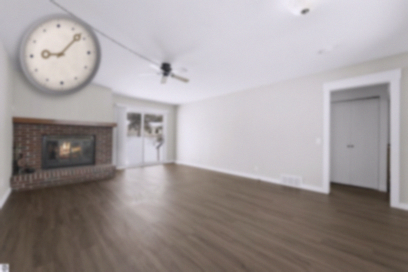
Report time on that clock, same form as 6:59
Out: 9:08
